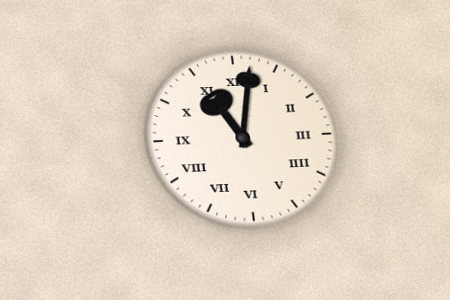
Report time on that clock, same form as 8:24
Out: 11:02
